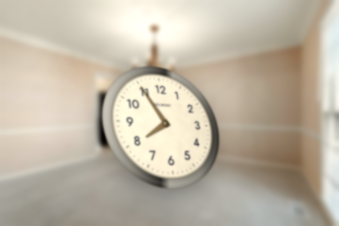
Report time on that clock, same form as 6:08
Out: 7:55
